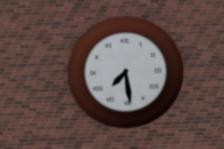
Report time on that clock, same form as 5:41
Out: 7:29
